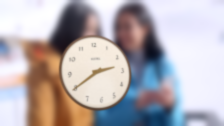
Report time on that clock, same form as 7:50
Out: 2:40
